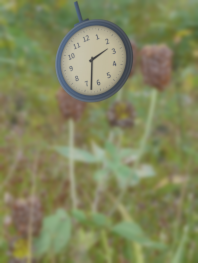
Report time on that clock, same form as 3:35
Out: 2:33
